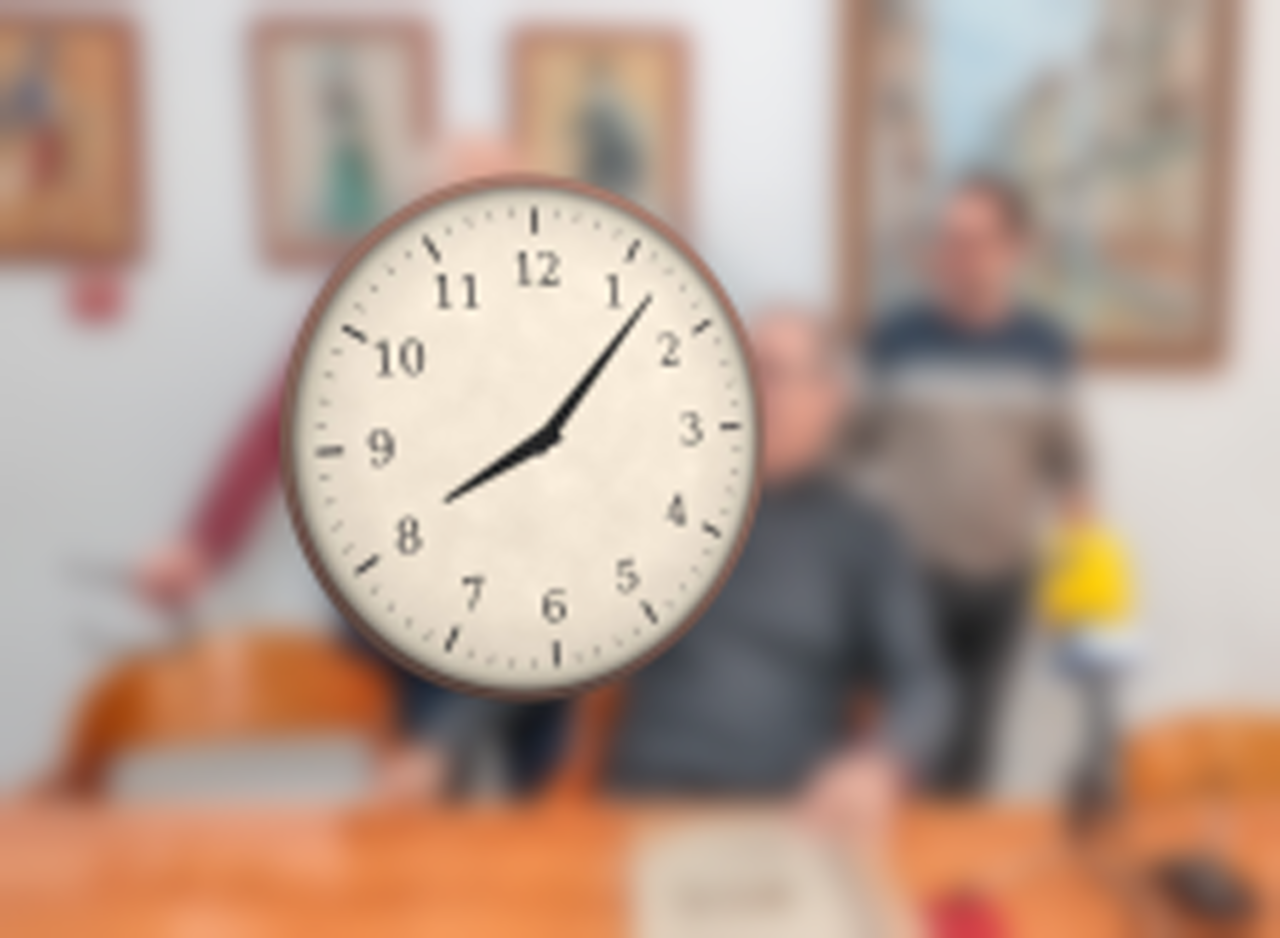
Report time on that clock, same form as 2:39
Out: 8:07
